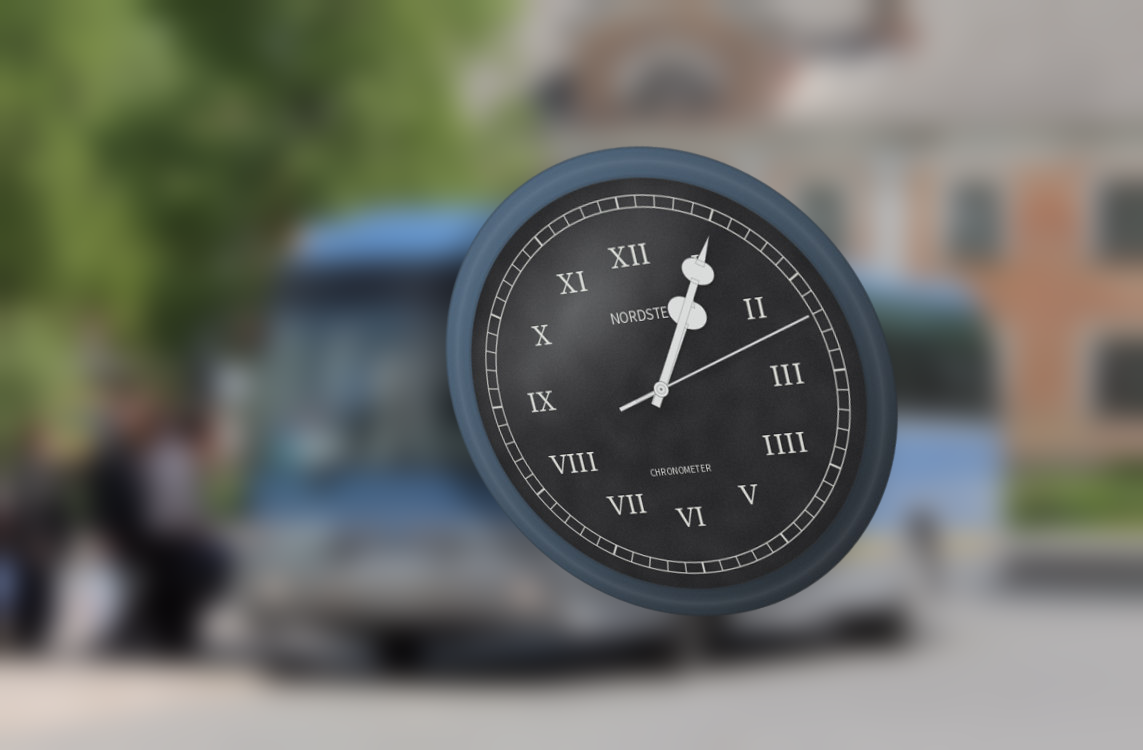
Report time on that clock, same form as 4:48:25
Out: 1:05:12
